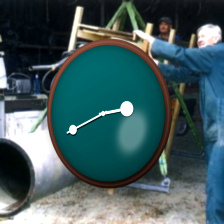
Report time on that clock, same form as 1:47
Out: 2:41
